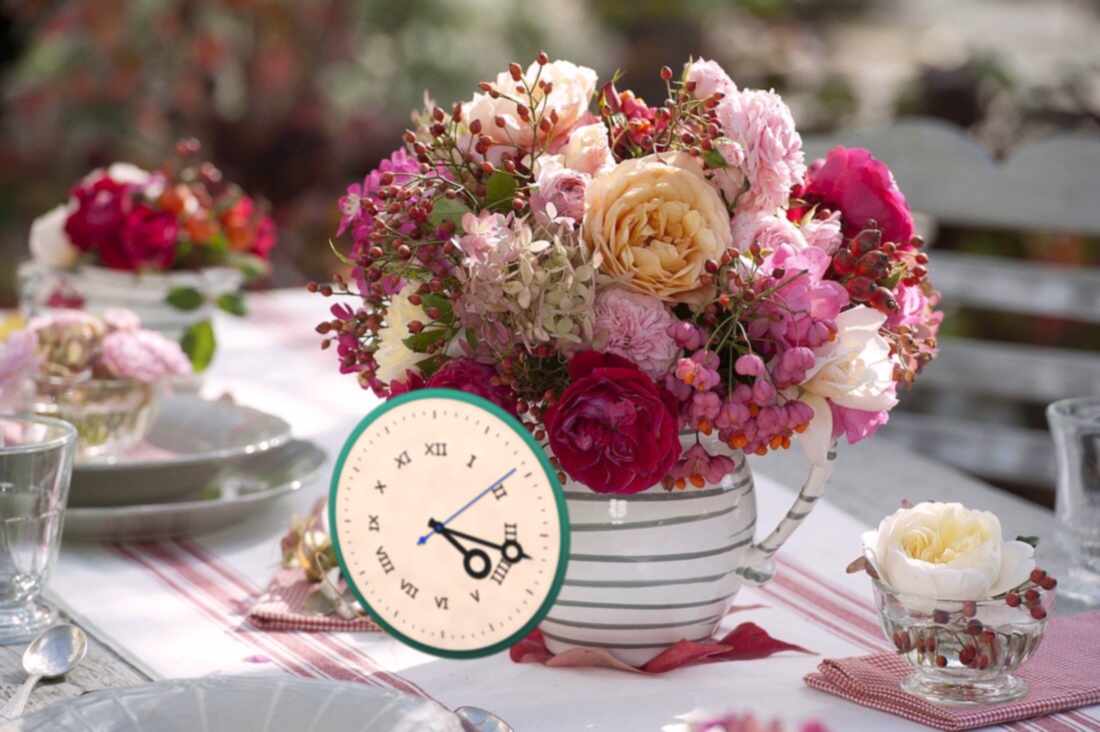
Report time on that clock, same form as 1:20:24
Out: 4:17:09
